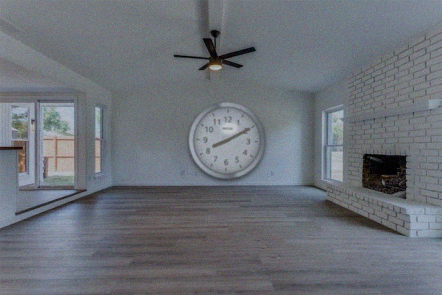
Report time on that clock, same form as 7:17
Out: 8:10
